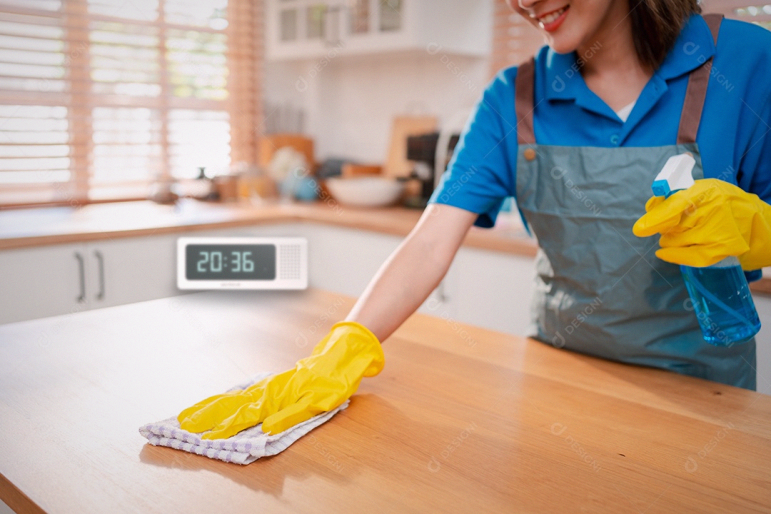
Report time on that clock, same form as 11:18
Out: 20:36
